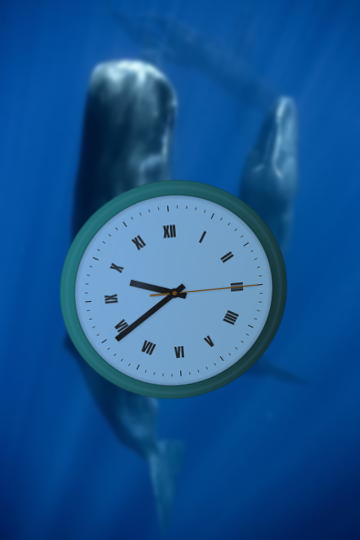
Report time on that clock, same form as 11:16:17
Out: 9:39:15
